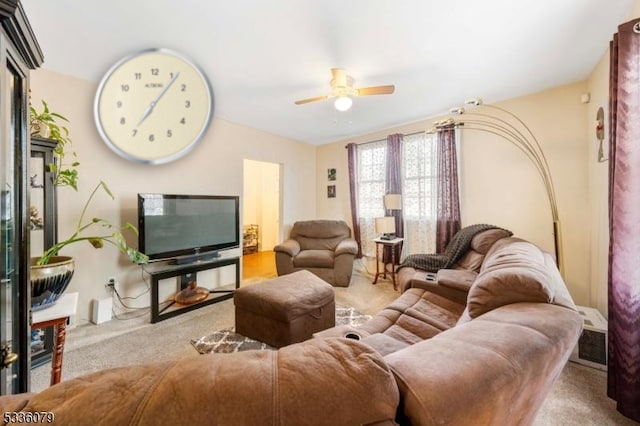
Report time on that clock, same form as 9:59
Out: 7:06
